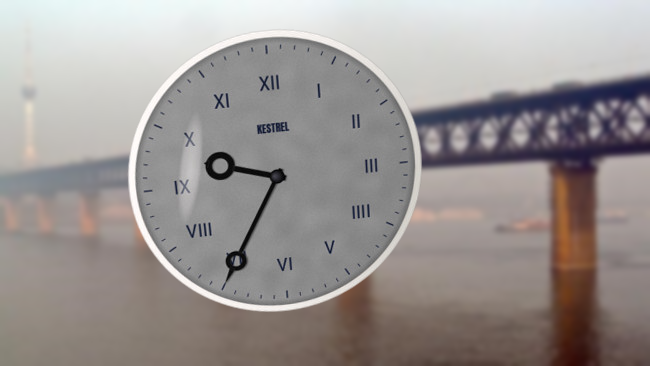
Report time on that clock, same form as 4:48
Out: 9:35
